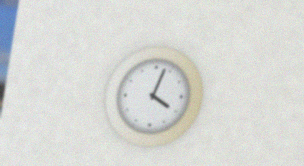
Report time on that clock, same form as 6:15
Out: 4:03
